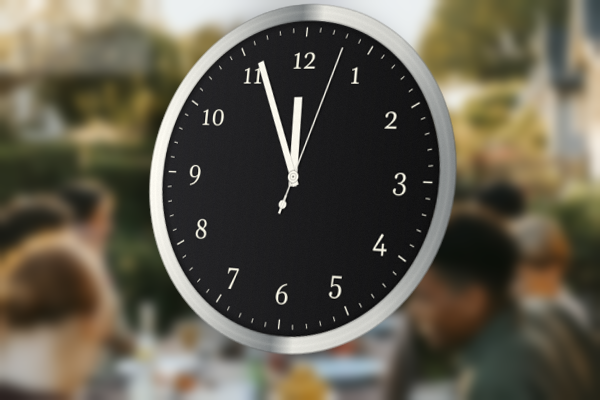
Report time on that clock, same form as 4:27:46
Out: 11:56:03
